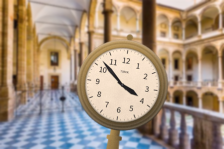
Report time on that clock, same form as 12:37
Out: 3:52
